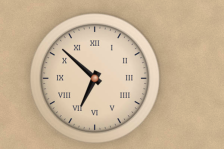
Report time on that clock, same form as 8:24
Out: 6:52
